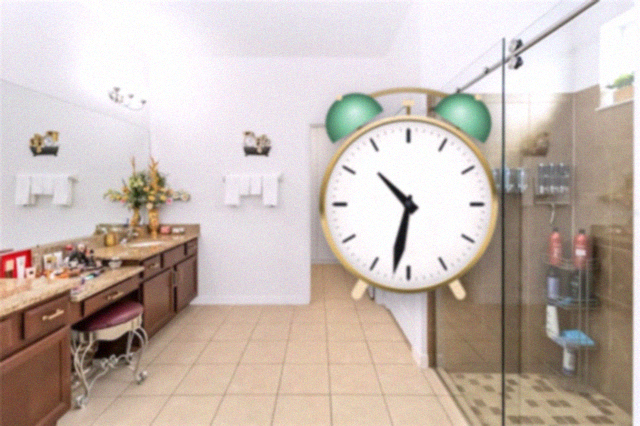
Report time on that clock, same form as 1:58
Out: 10:32
